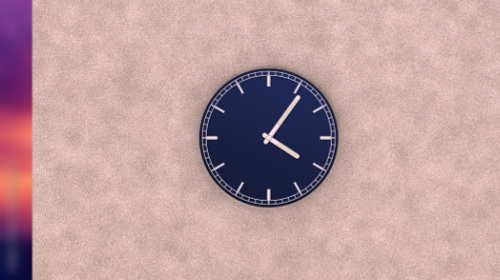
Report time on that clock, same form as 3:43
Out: 4:06
